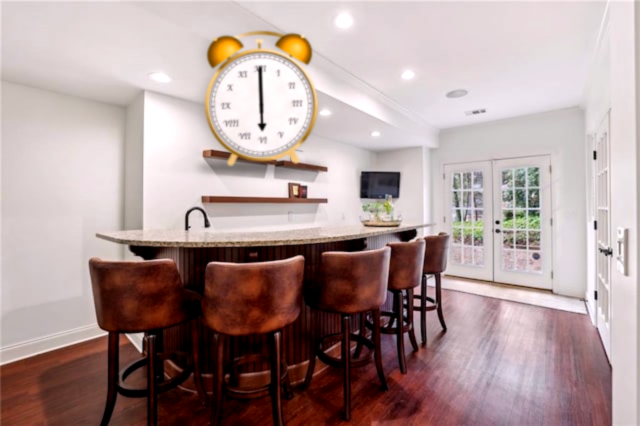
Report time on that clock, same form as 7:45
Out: 6:00
